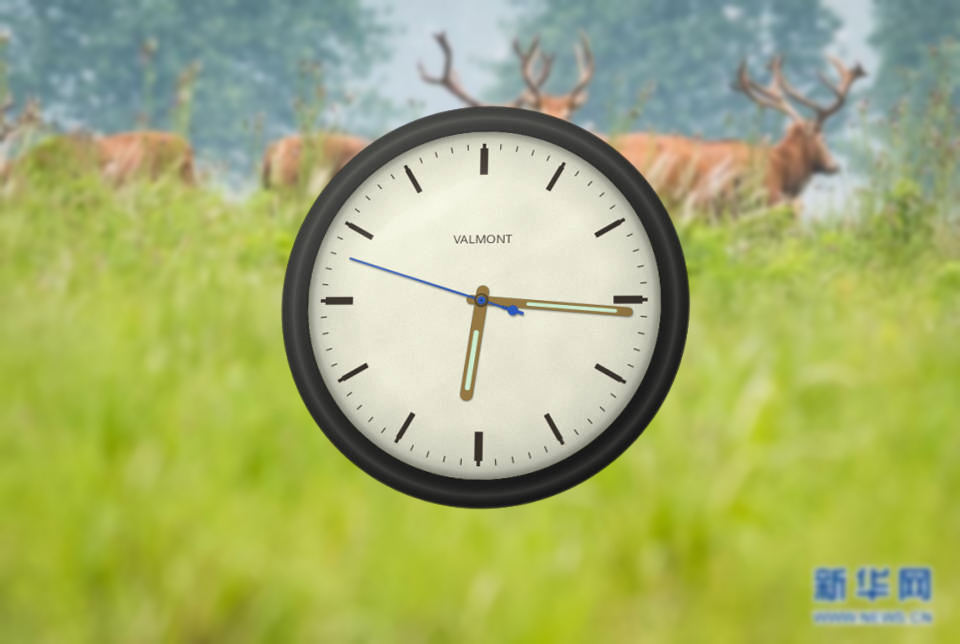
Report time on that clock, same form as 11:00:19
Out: 6:15:48
